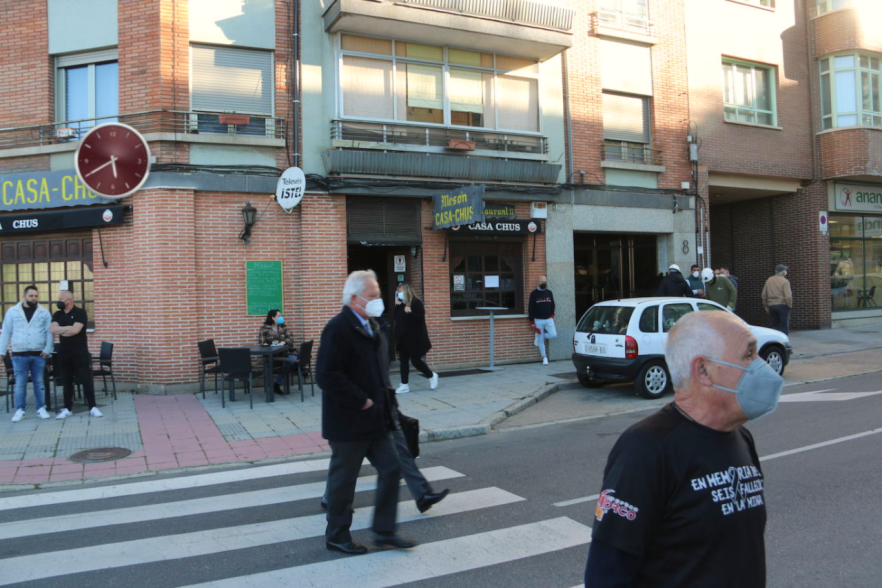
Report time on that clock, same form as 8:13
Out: 5:40
